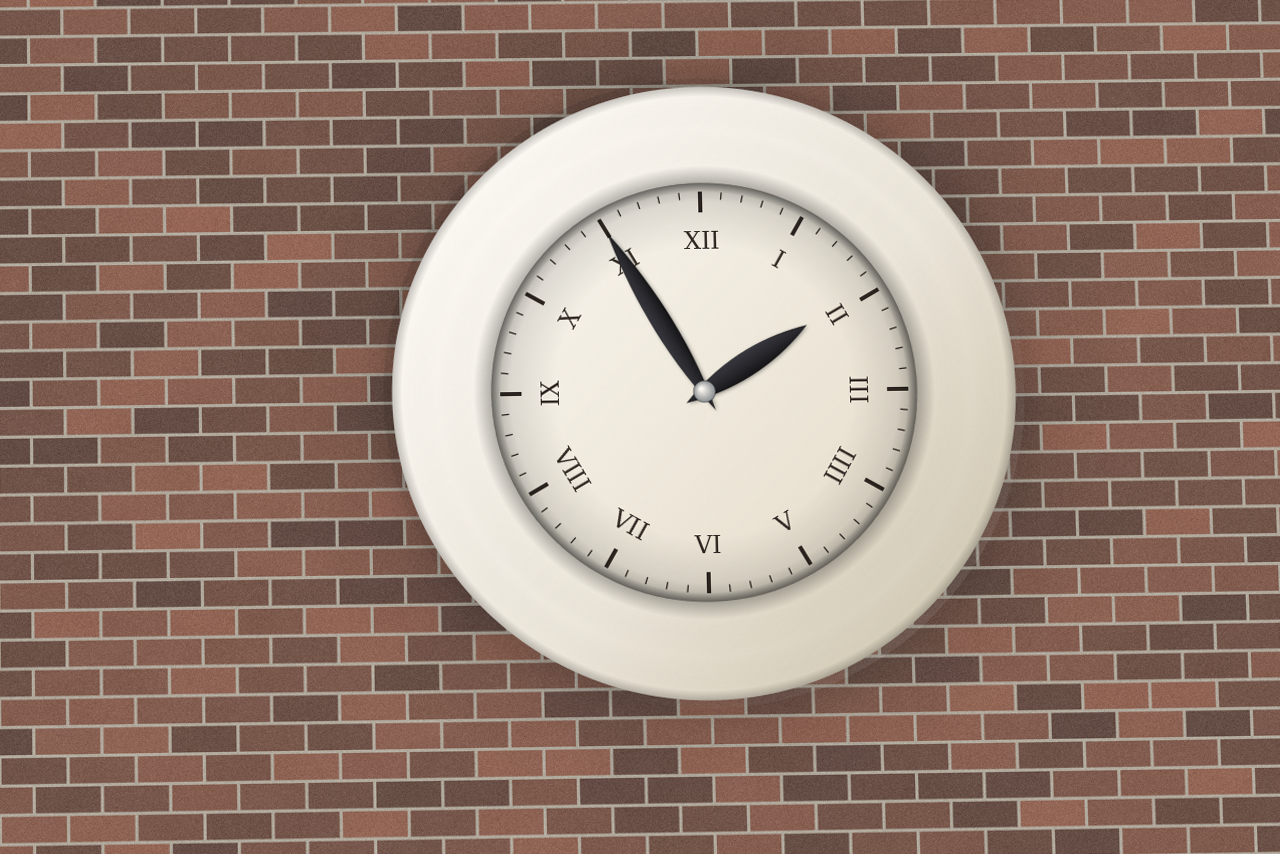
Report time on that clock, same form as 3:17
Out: 1:55
